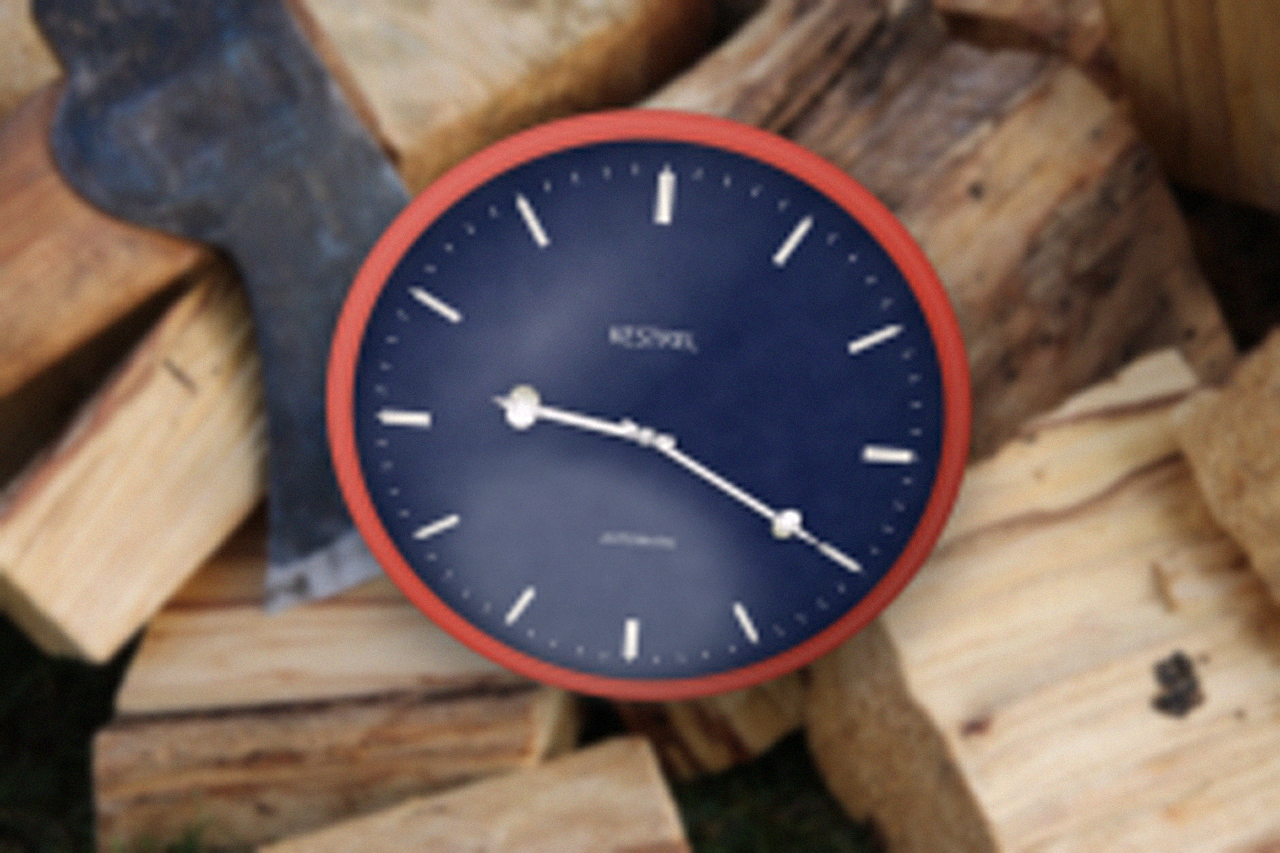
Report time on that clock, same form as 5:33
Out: 9:20
